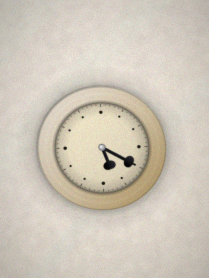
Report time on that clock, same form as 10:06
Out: 5:20
